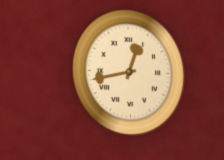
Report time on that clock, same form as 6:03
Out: 12:43
